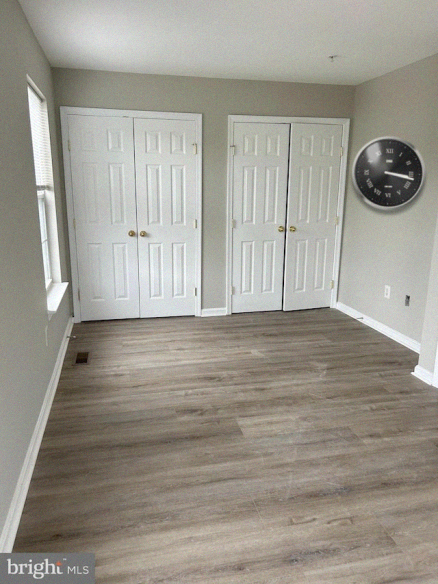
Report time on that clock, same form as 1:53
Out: 3:17
